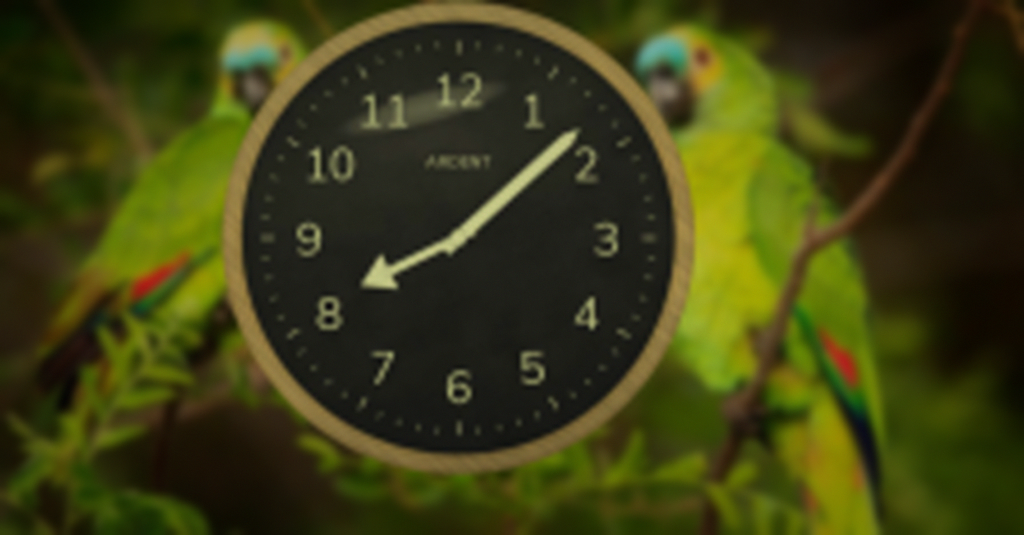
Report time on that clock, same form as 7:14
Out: 8:08
